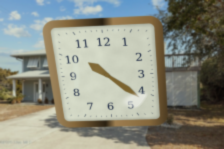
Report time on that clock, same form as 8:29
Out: 10:22
